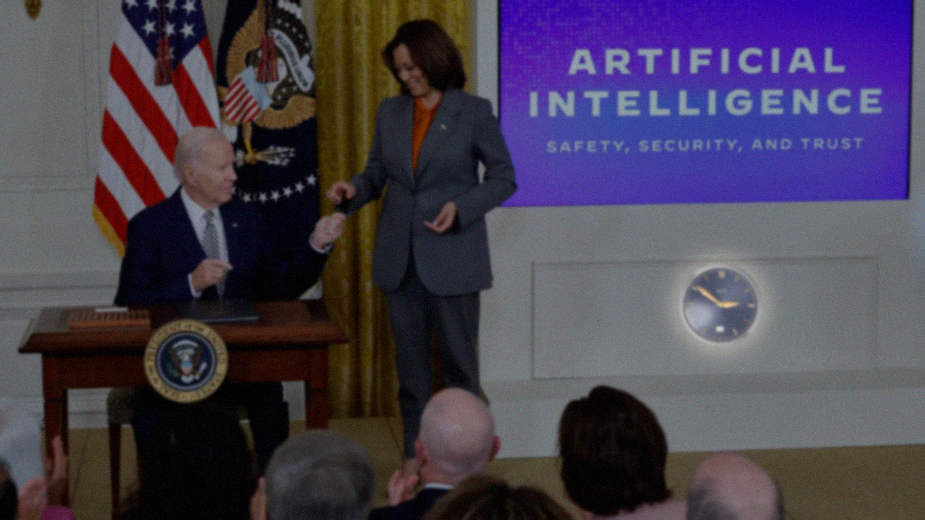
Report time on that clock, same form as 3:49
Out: 2:51
